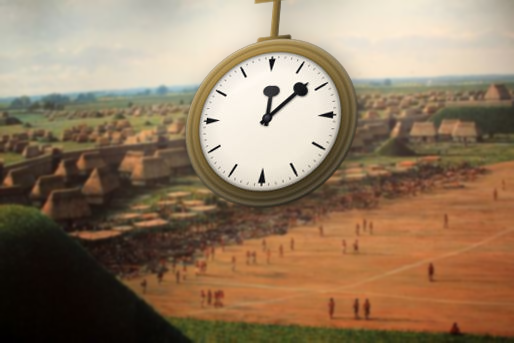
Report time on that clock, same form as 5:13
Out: 12:08
